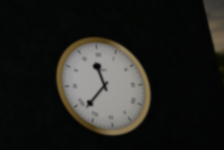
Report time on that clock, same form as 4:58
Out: 11:38
